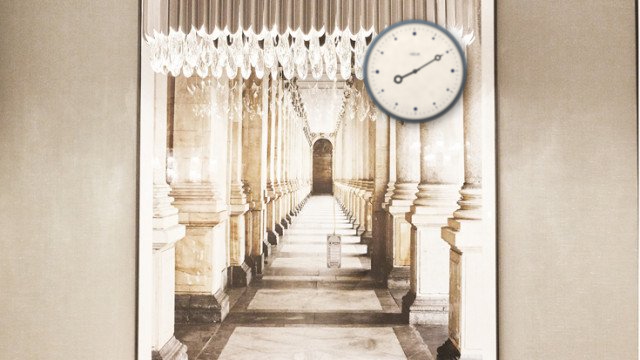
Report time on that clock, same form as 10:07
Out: 8:10
